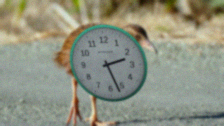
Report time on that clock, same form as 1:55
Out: 2:27
